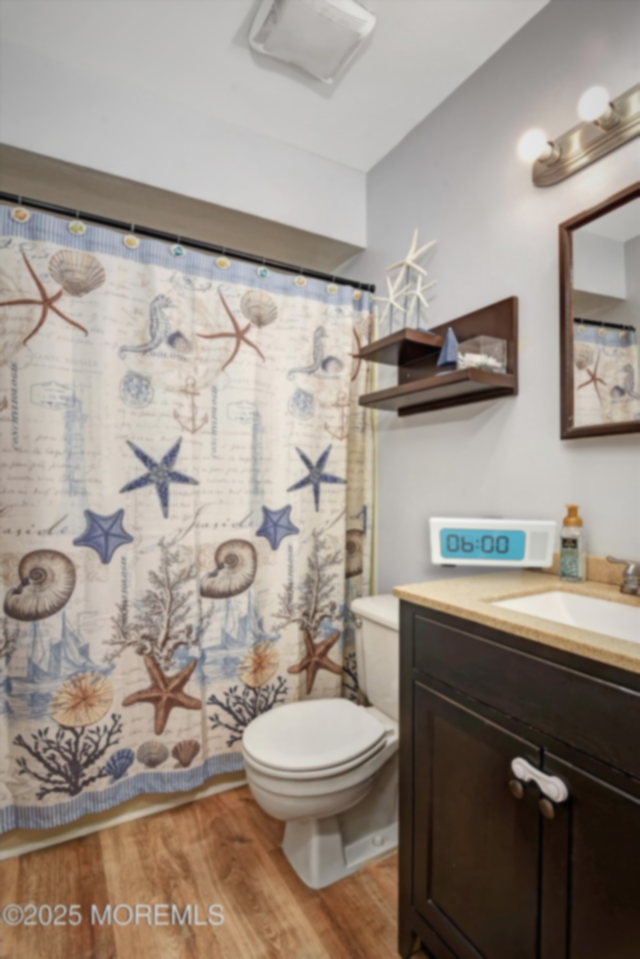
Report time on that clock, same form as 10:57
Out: 6:00
